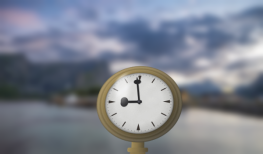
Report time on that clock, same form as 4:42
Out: 8:59
